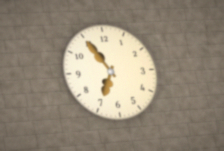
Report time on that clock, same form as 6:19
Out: 6:55
